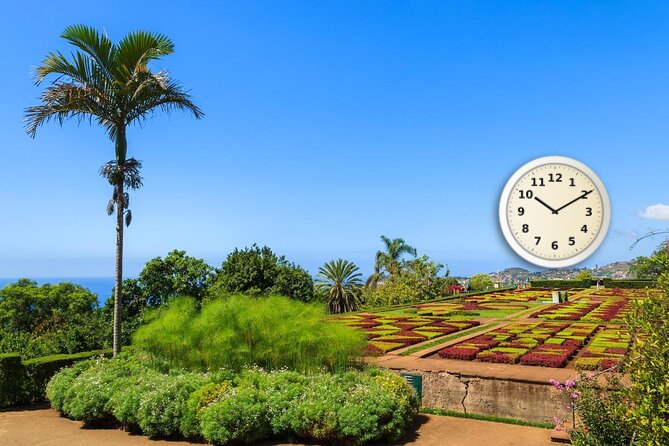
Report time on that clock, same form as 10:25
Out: 10:10
